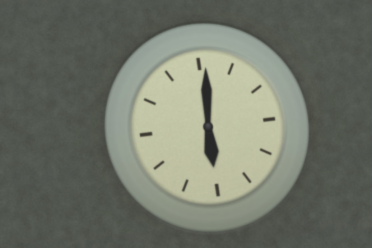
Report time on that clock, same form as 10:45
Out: 6:01
